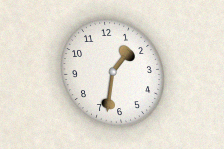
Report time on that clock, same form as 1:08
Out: 1:33
